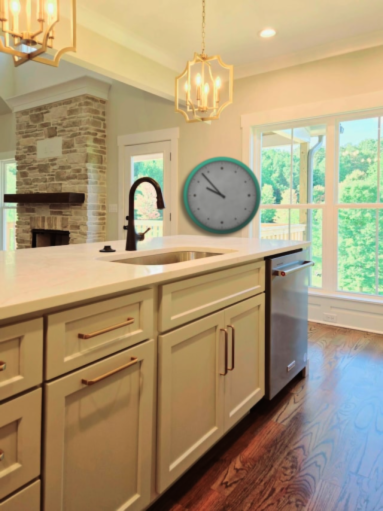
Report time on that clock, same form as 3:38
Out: 9:53
